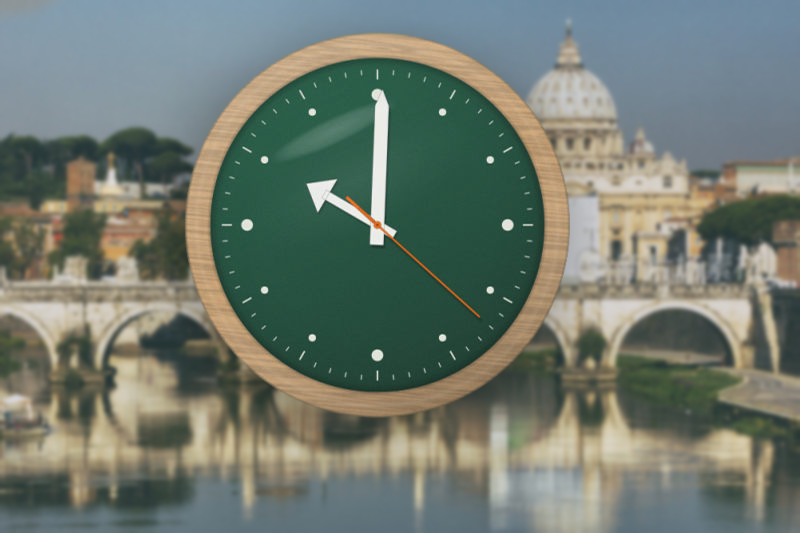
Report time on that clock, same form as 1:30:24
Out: 10:00:22
